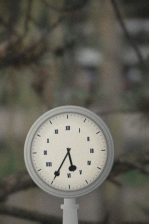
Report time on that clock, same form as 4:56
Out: 5:35
